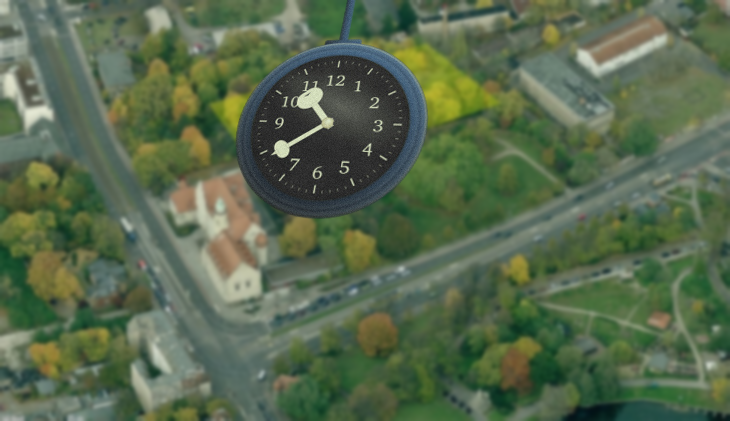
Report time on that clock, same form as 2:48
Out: 10:39
